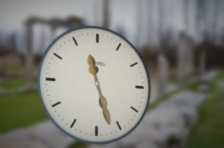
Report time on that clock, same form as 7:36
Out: 11:27
